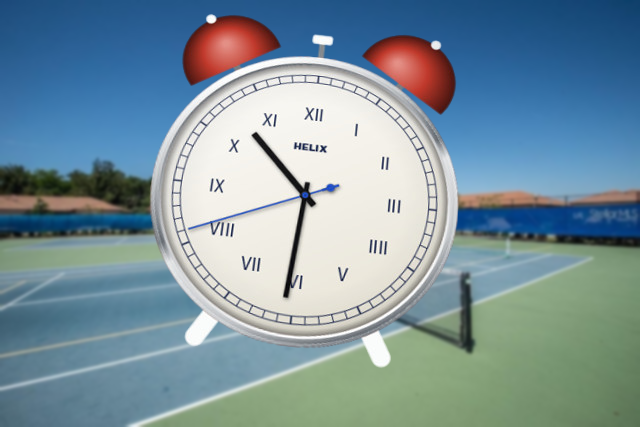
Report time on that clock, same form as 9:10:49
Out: 10:30:41
